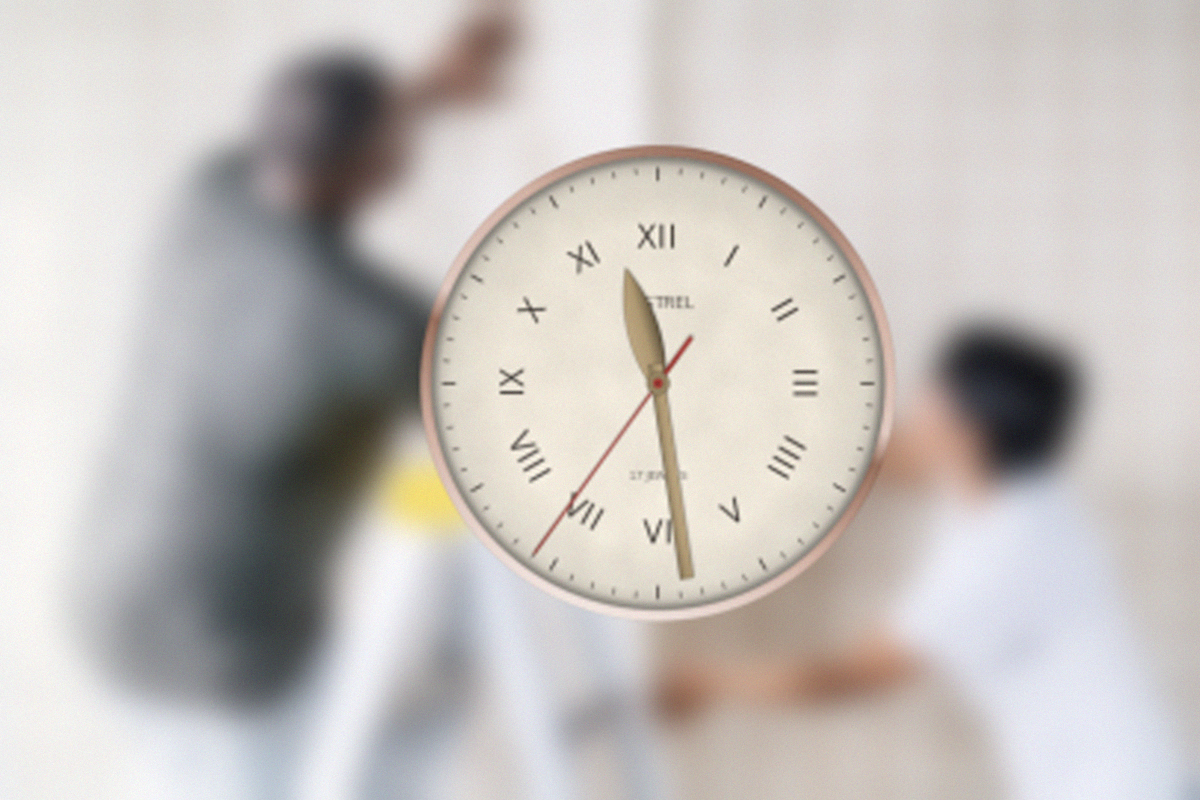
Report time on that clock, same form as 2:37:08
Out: 11:28:36
